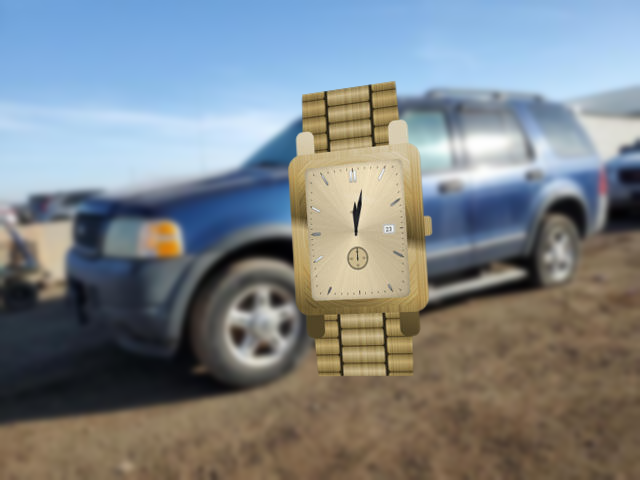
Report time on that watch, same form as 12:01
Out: 12:02
